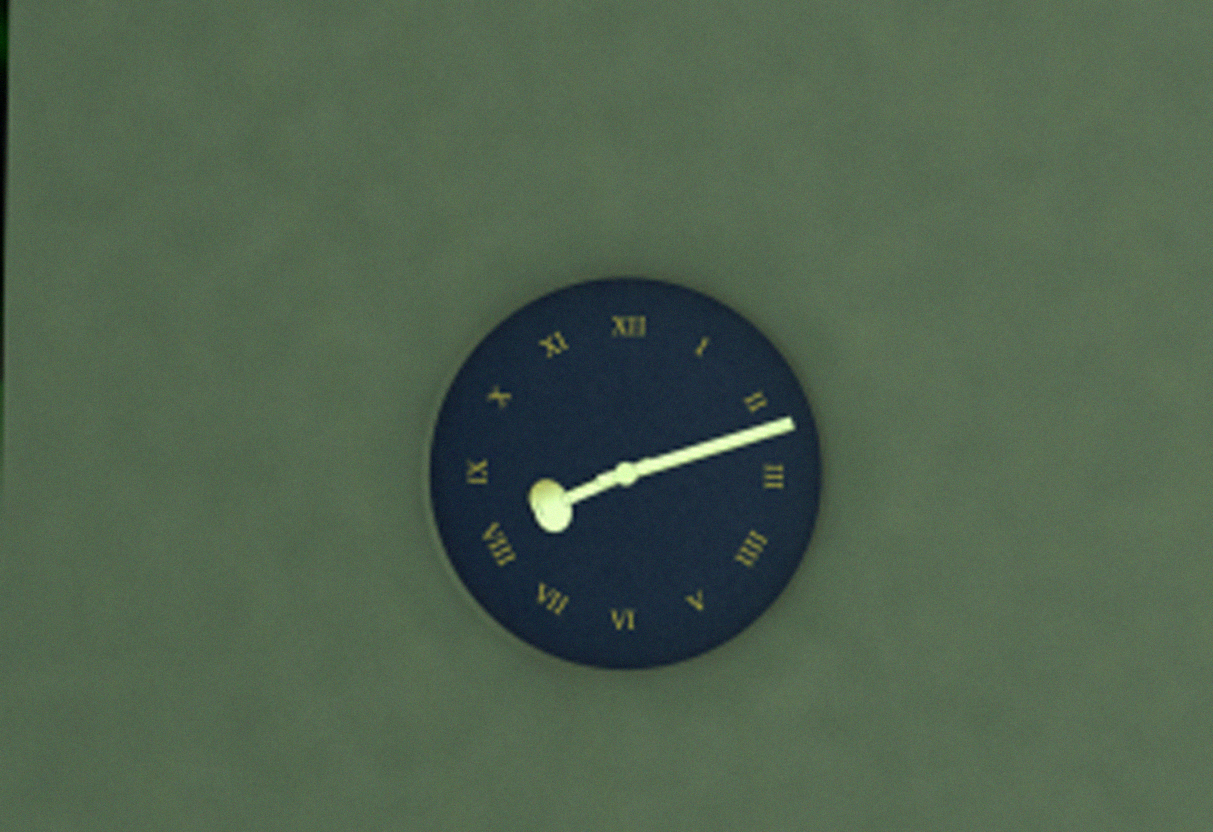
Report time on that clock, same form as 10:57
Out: 8:12
